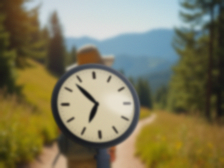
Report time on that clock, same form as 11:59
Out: 6:53
